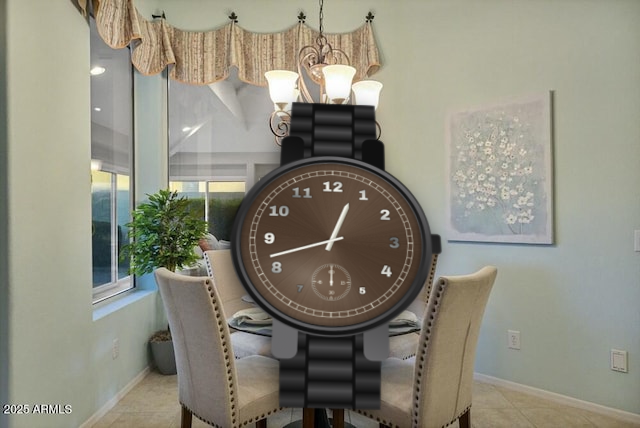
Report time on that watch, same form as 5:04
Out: 12:42
